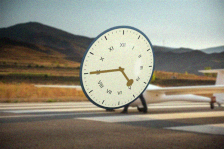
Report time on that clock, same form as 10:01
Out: 4:45
